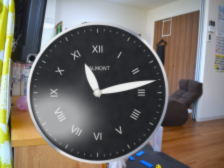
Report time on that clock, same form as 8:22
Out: 11:13
